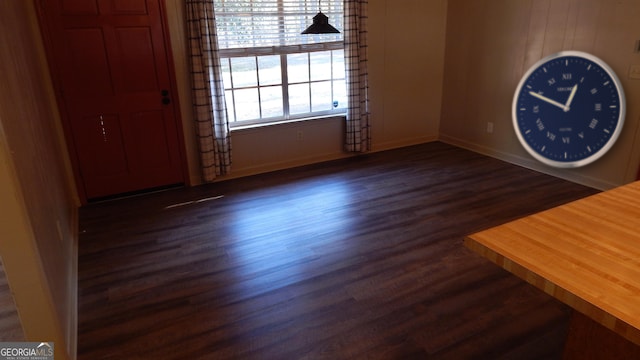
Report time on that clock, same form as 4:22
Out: 12:49
